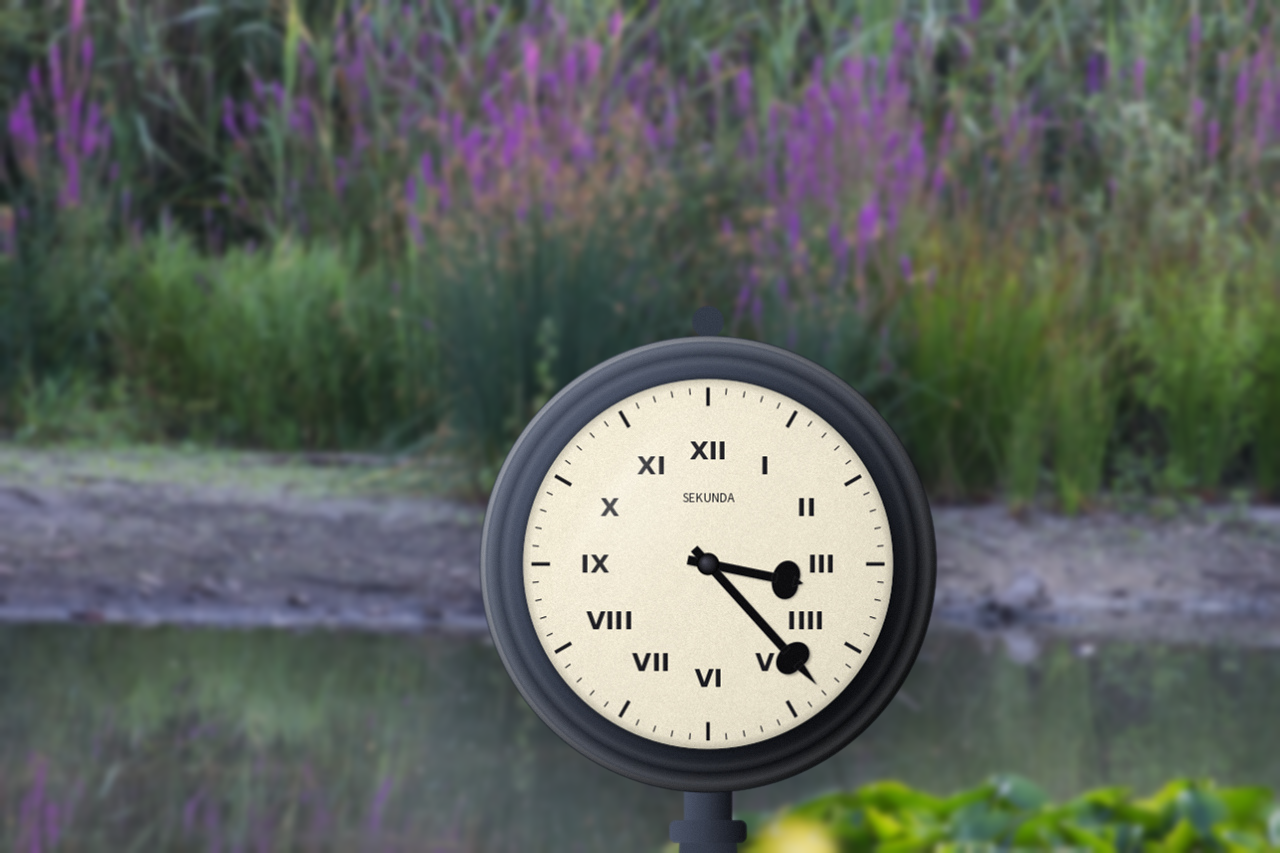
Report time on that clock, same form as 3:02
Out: 3:23
